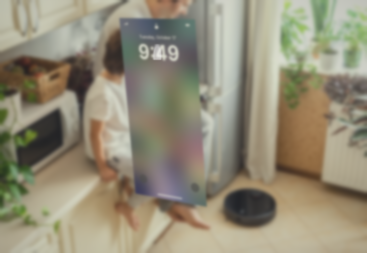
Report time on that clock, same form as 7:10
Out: 9:49
